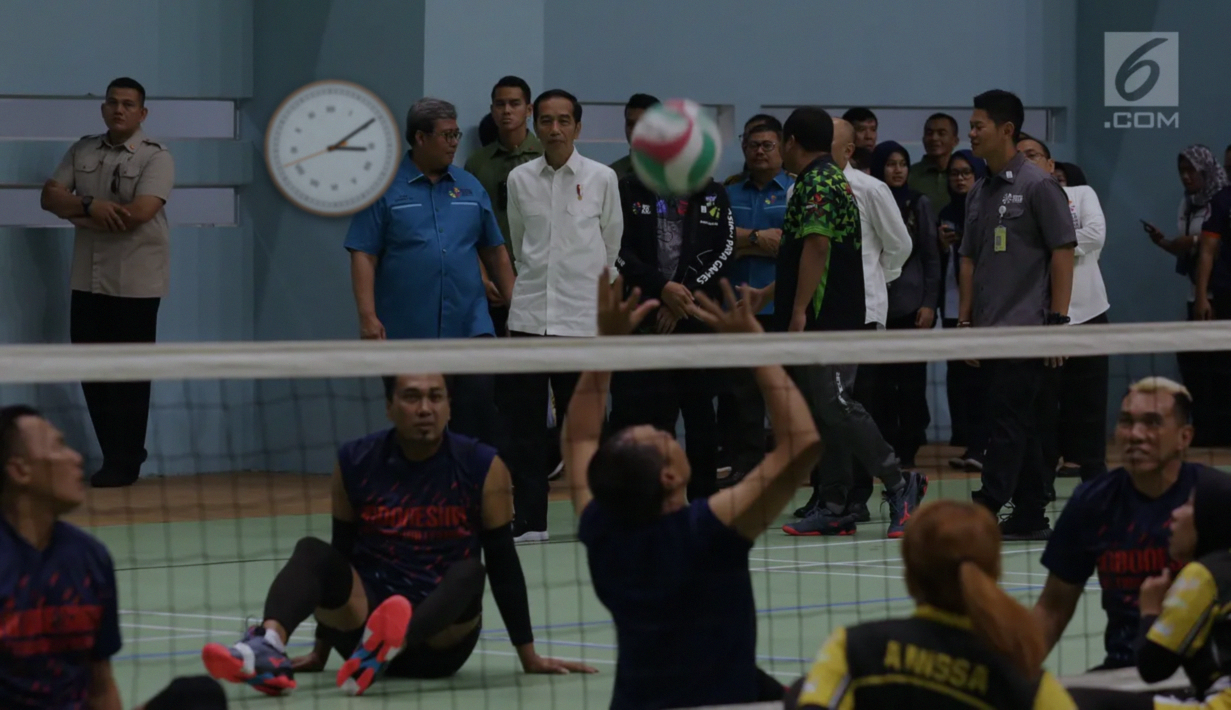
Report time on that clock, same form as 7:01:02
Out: 3:09:42
